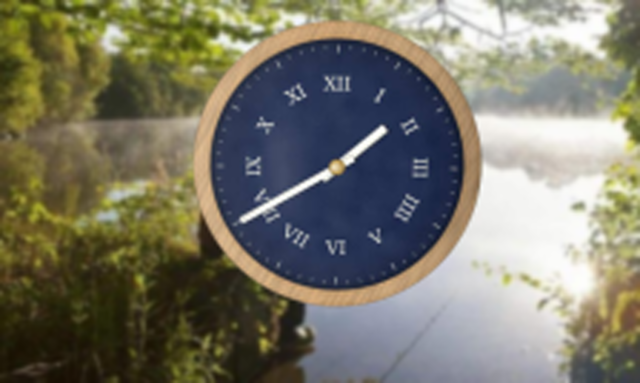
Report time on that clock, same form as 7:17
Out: 1:40
